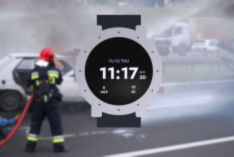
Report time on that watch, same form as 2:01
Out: 11:17
